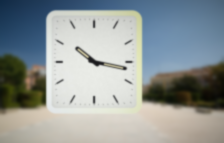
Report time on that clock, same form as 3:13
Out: 10:17
